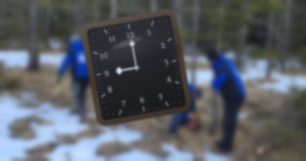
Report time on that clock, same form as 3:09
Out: 9:00
